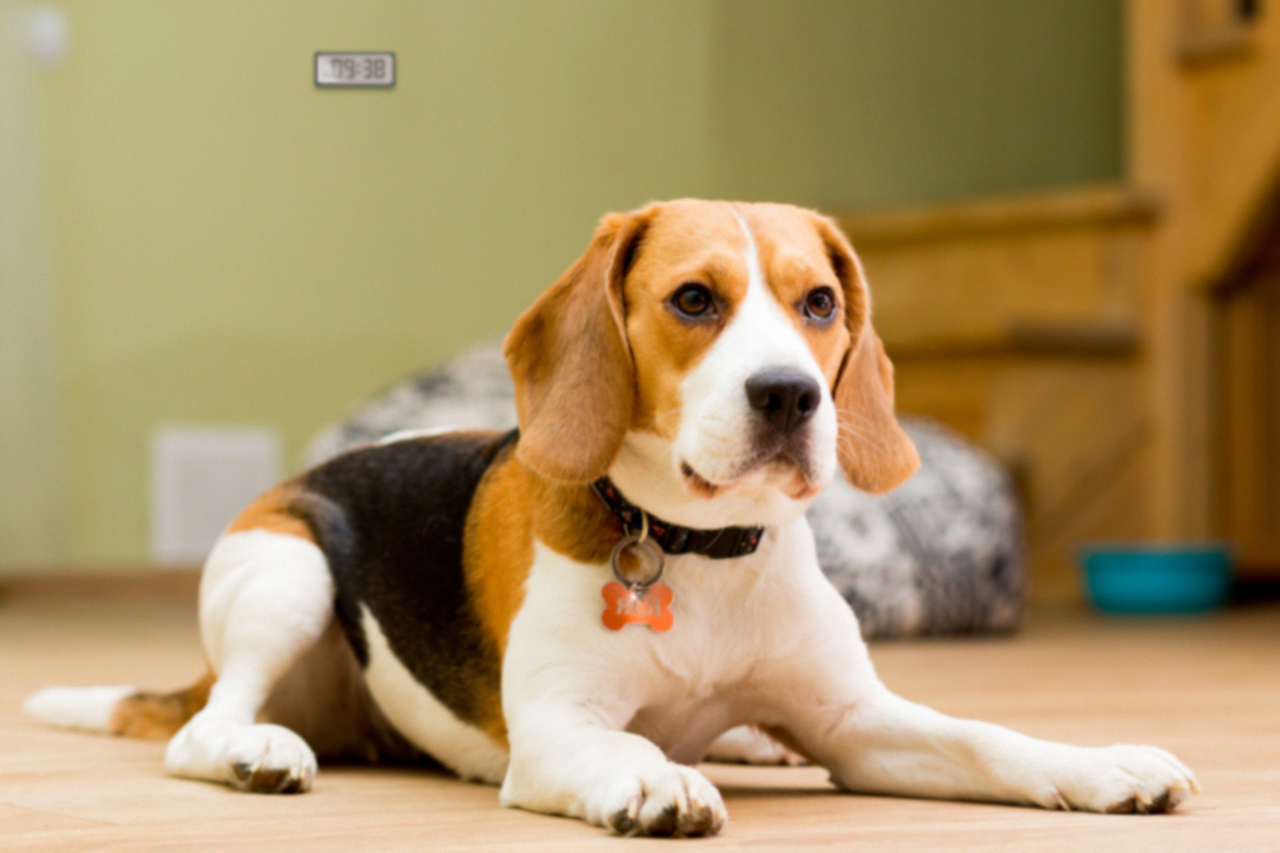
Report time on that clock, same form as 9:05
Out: 9:38
